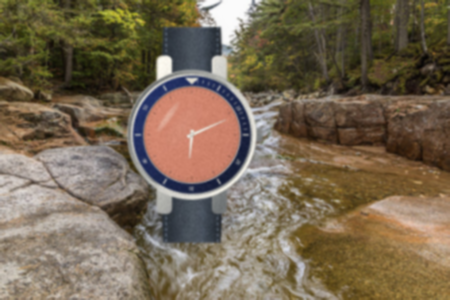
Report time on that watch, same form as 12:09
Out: 6:11
